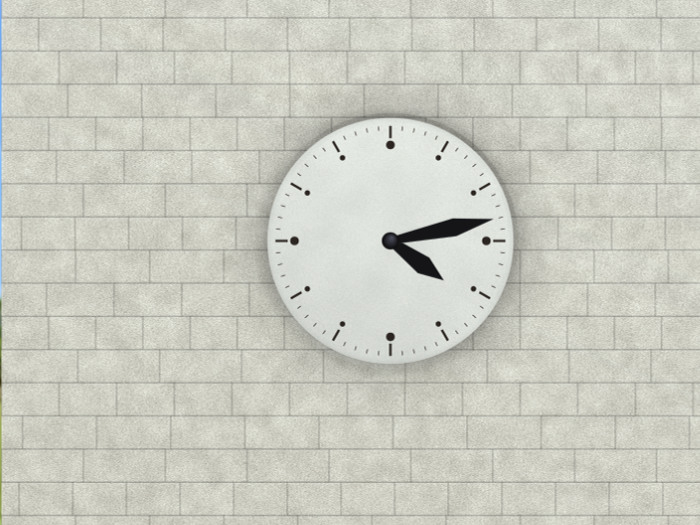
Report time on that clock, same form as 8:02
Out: 4:13
